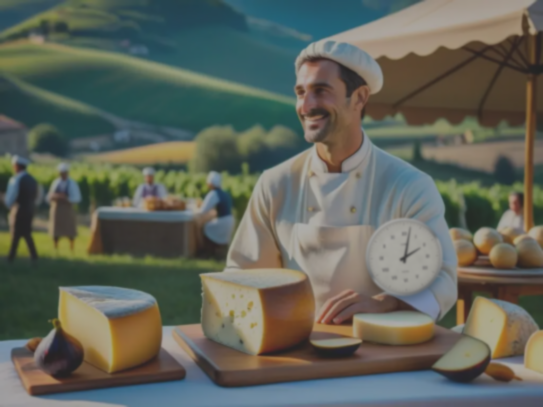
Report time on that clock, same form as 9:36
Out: 2:02
